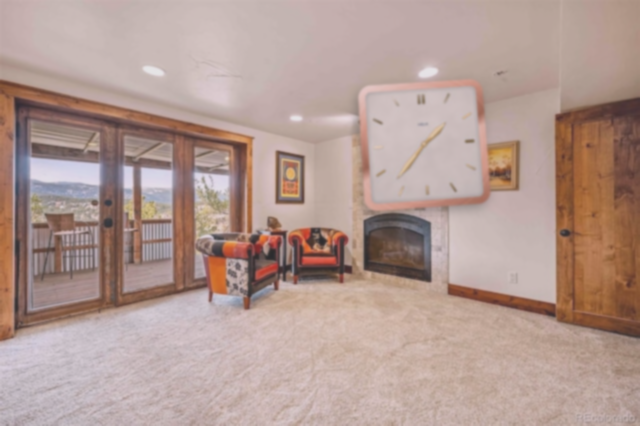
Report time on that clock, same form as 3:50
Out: 1:37
